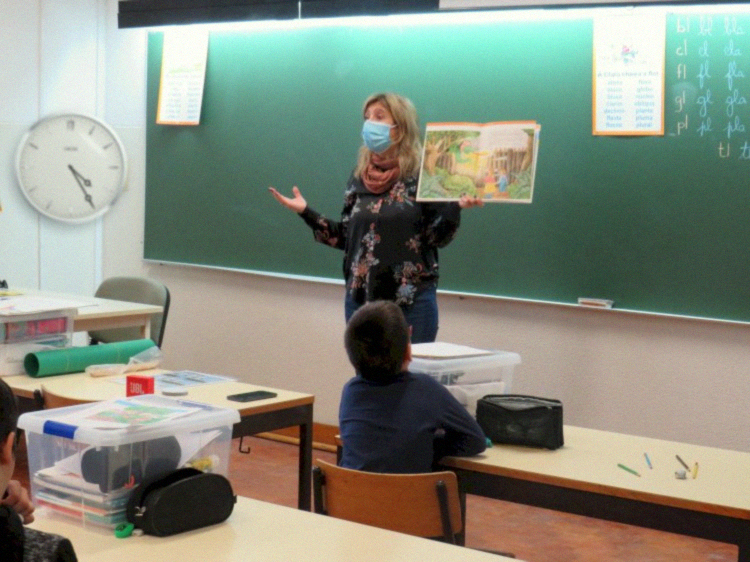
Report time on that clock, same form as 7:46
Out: 4:25
